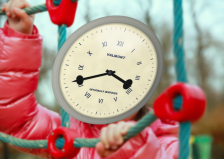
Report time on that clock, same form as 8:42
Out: 3:41
